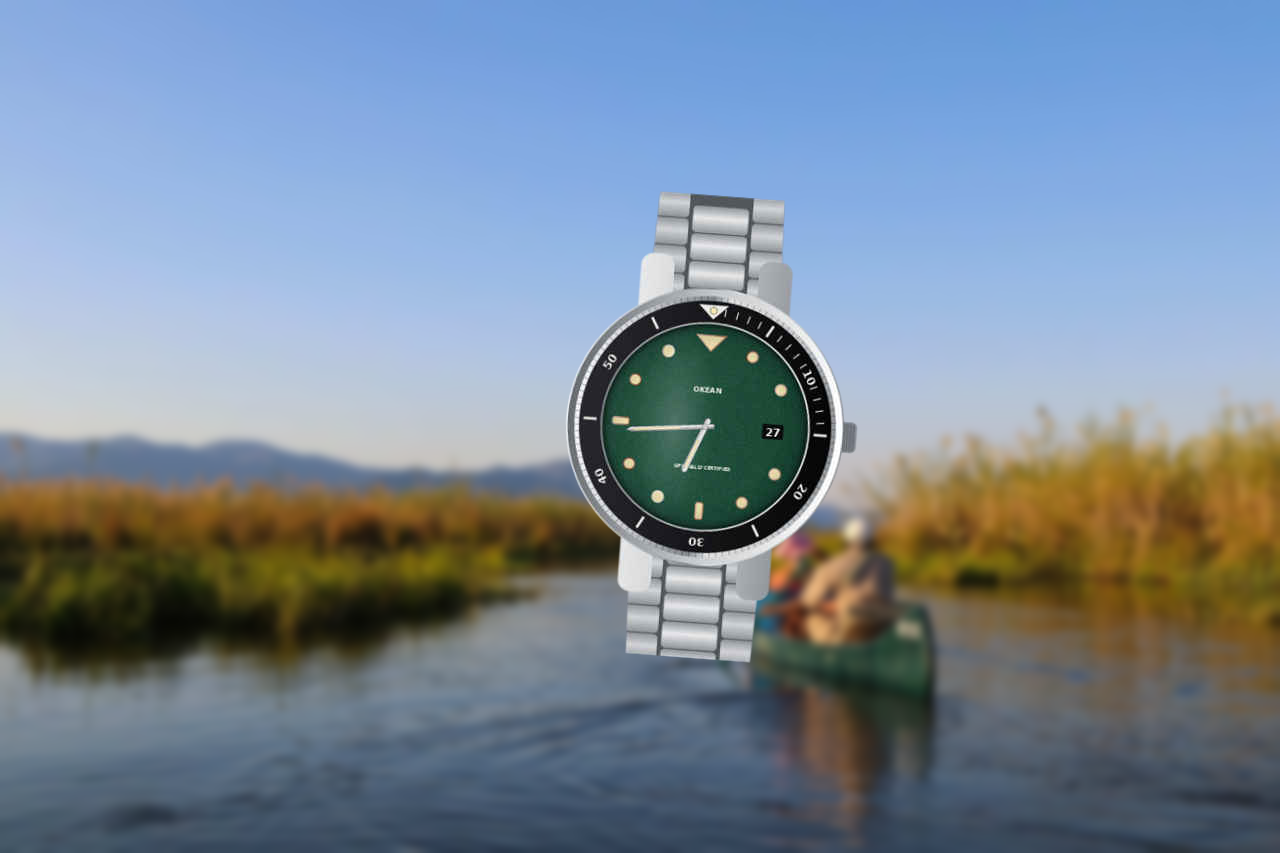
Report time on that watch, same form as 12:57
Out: 6:44
